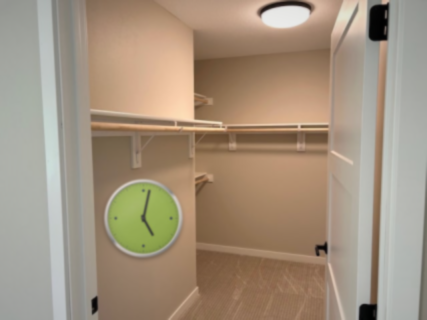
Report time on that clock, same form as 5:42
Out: 5:02
